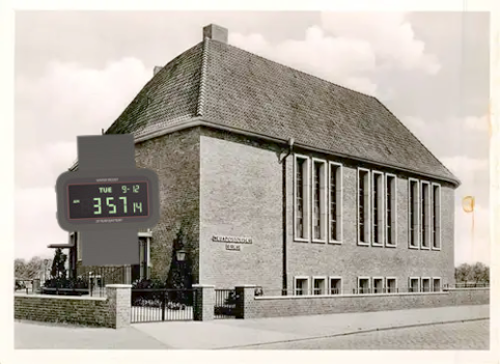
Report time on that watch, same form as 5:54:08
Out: 3:57:14
